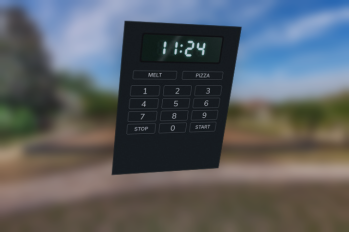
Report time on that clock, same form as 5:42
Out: 11:24
